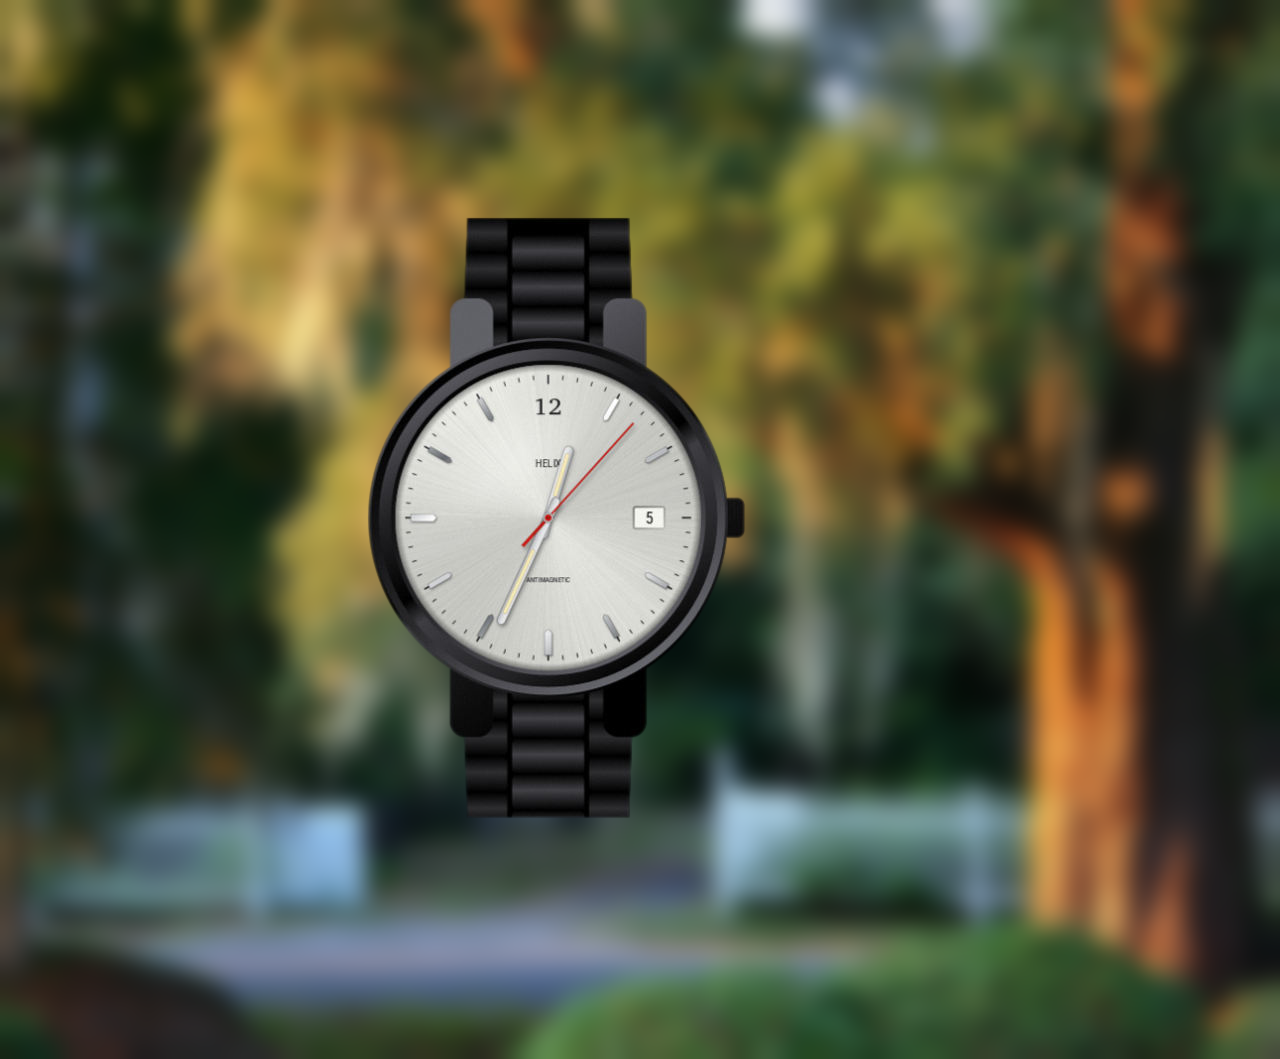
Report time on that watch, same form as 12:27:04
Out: 12:34:07
